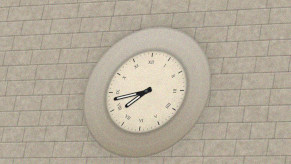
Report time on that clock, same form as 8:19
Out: 7:43
